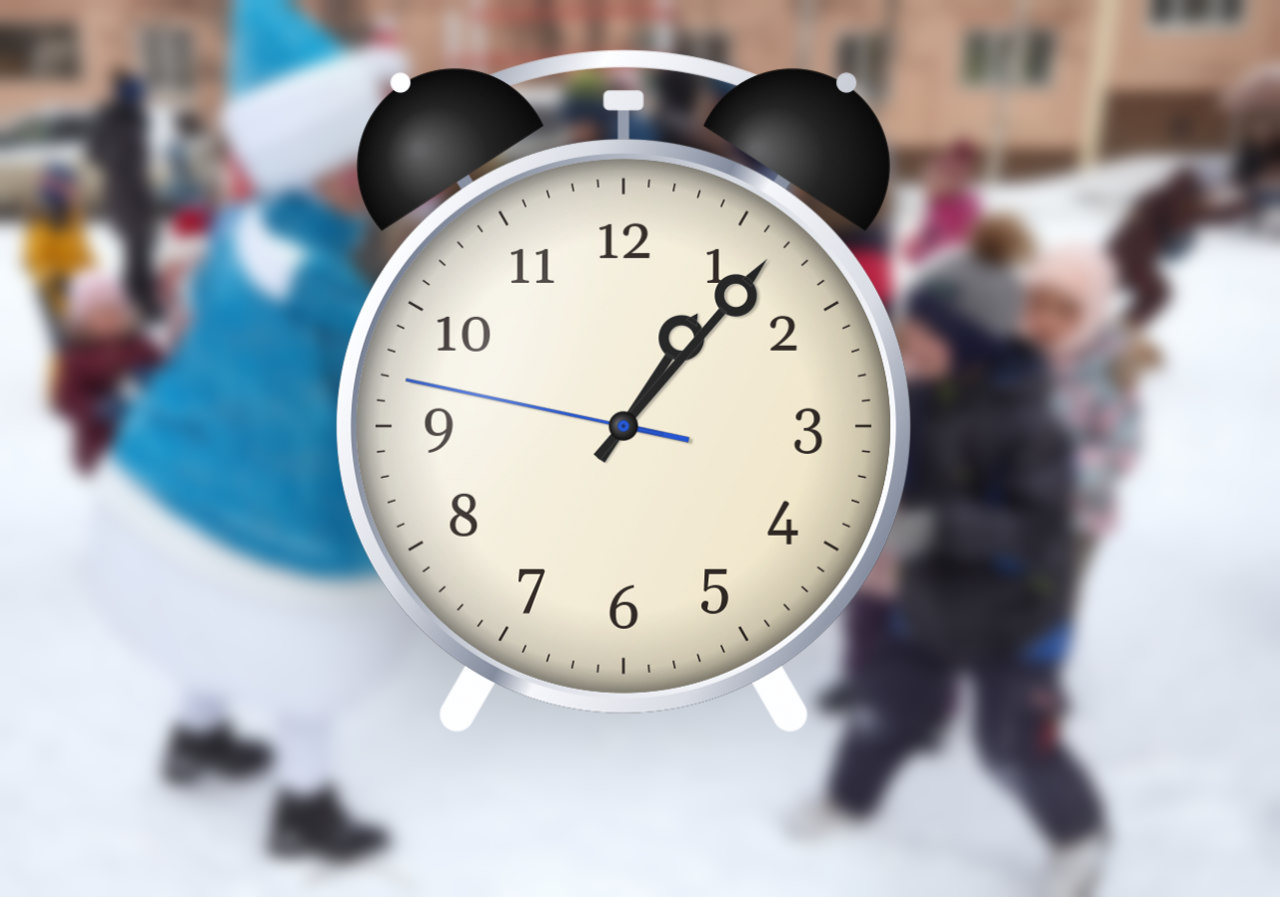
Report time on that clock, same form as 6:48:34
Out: 1:06:47
